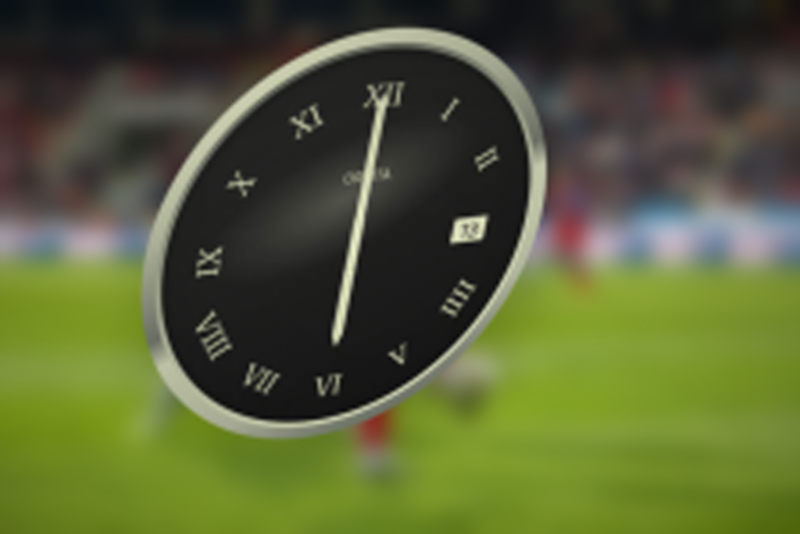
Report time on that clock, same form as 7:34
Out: 6:00
